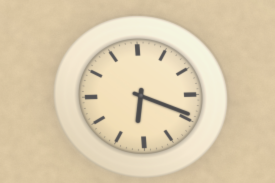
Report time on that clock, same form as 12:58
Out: 6:19
